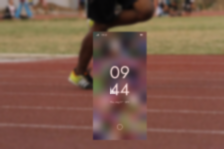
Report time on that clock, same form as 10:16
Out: 9:44
